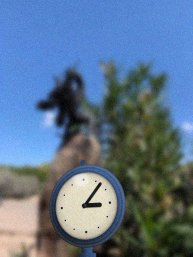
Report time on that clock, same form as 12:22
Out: 3:07
